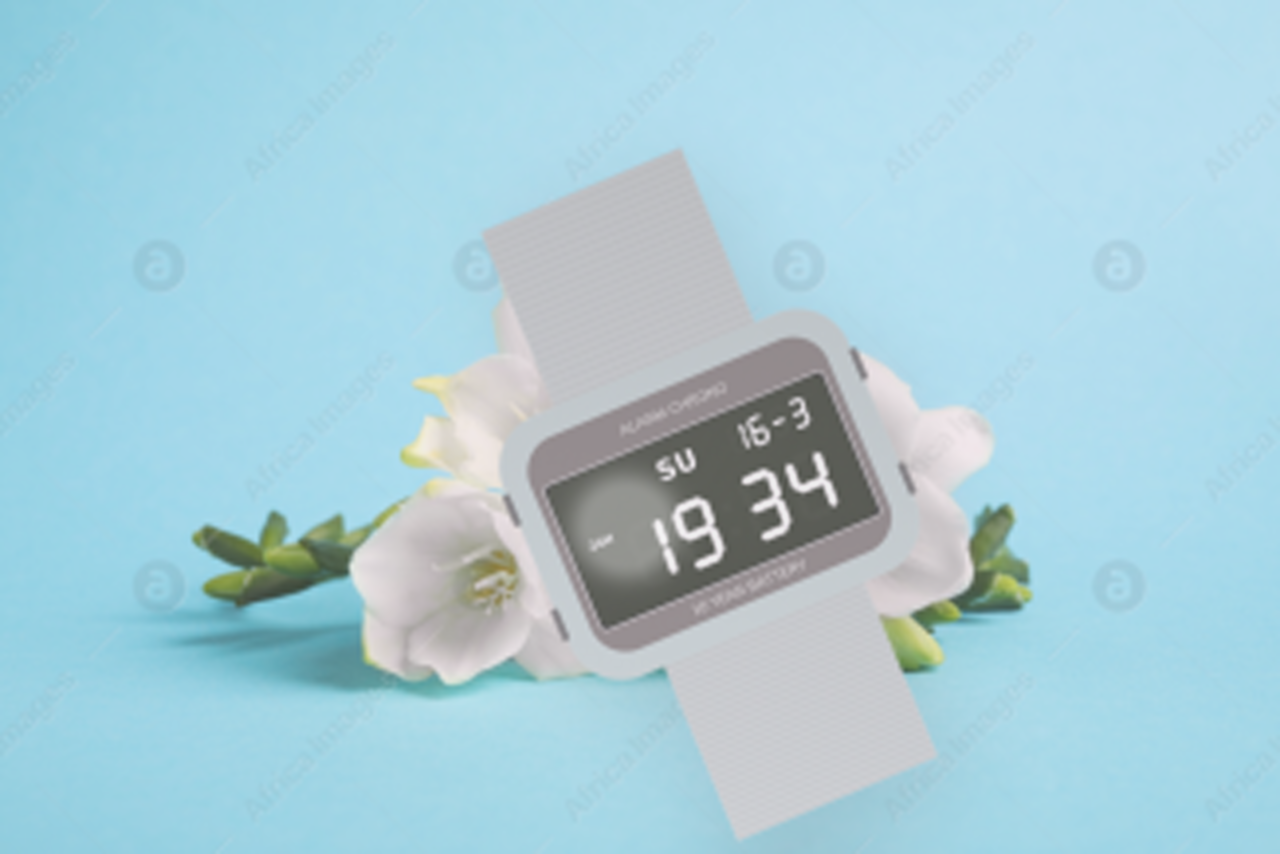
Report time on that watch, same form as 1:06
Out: 19:34
